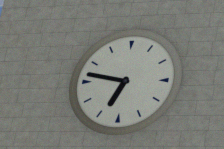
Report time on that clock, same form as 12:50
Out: 6:47
